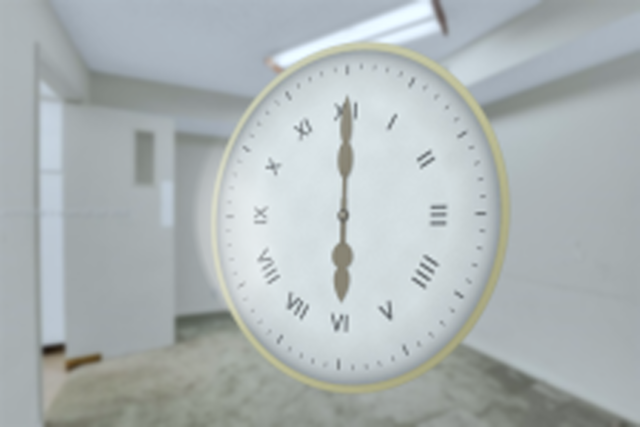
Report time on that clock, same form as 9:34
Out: 6:00
